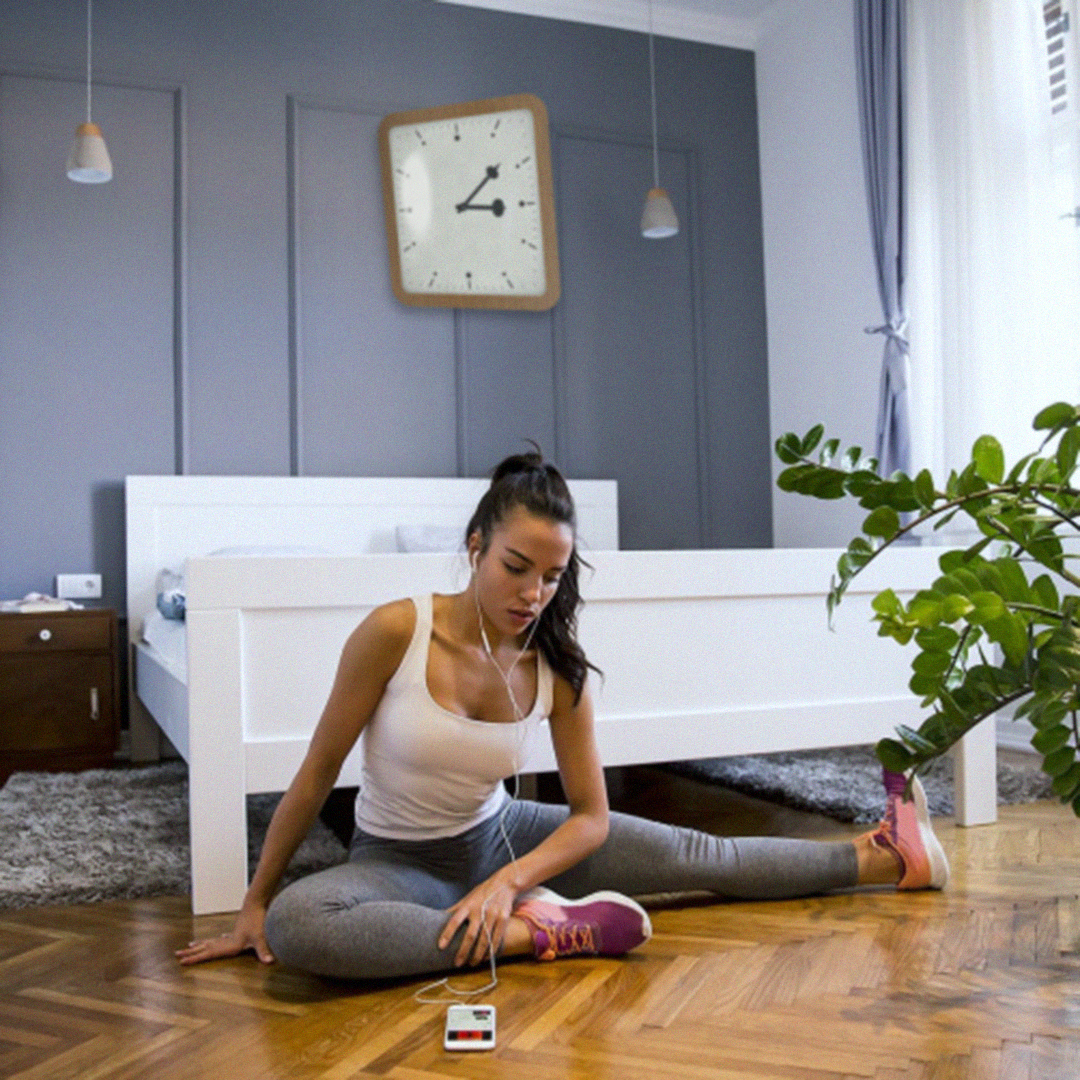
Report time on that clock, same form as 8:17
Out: 3:08
